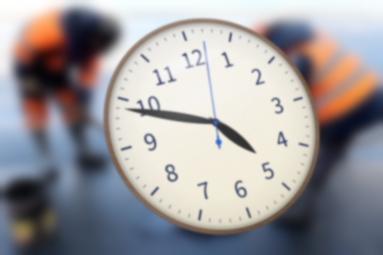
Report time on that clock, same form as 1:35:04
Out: 4:49:02
